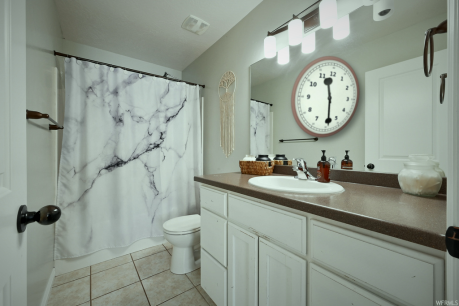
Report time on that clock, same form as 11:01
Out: 11:29
